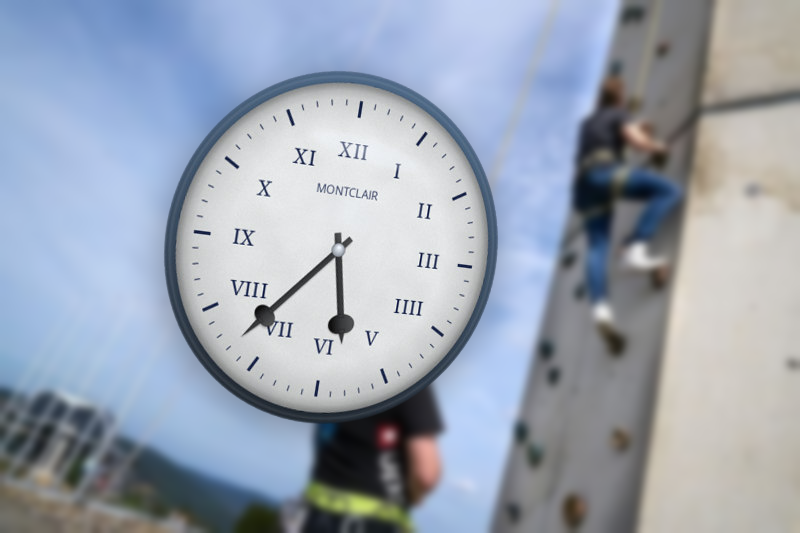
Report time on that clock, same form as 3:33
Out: 5:37
